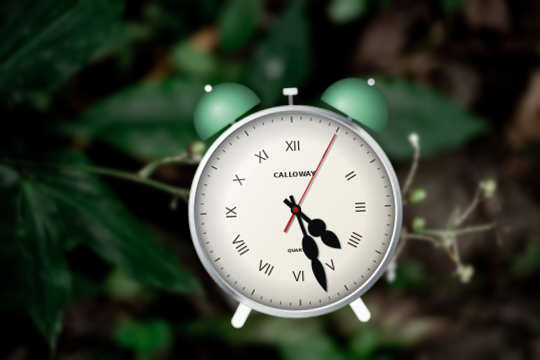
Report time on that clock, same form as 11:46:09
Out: 4:27:05
